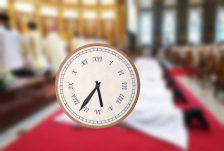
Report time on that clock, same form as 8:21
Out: 5:36
